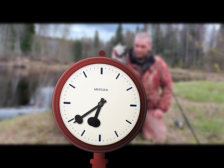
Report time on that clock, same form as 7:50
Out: 6:39
